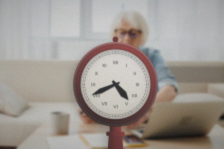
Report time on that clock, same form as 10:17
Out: 4:41
